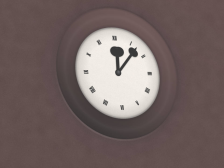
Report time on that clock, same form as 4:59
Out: 12:07
